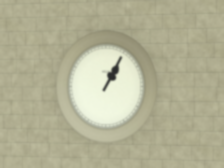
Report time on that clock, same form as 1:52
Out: 1:05
